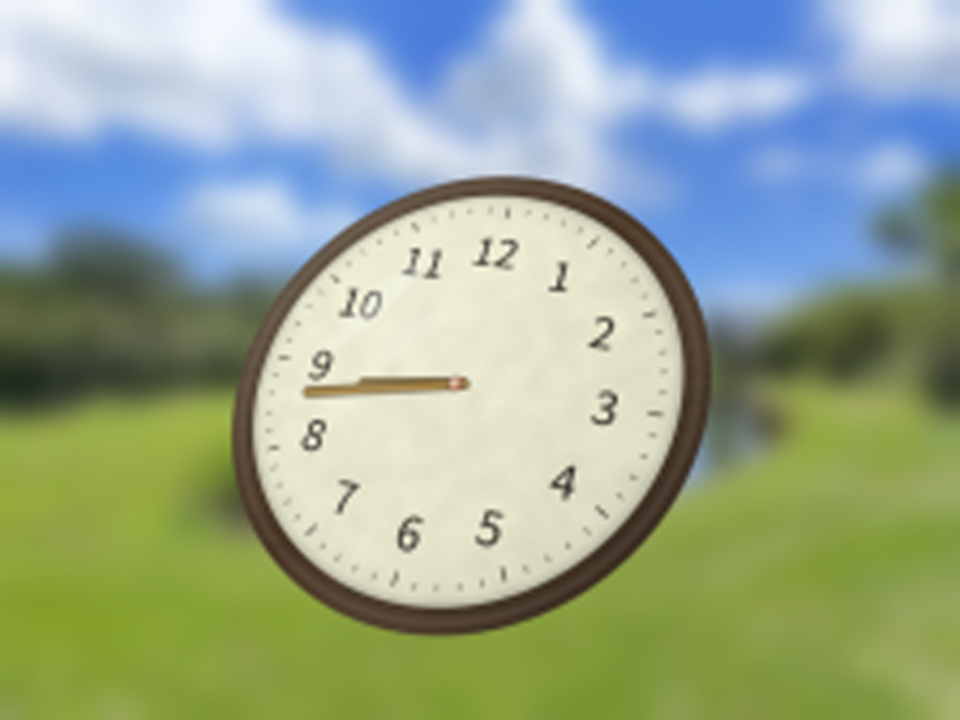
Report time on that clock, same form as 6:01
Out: 8:43
